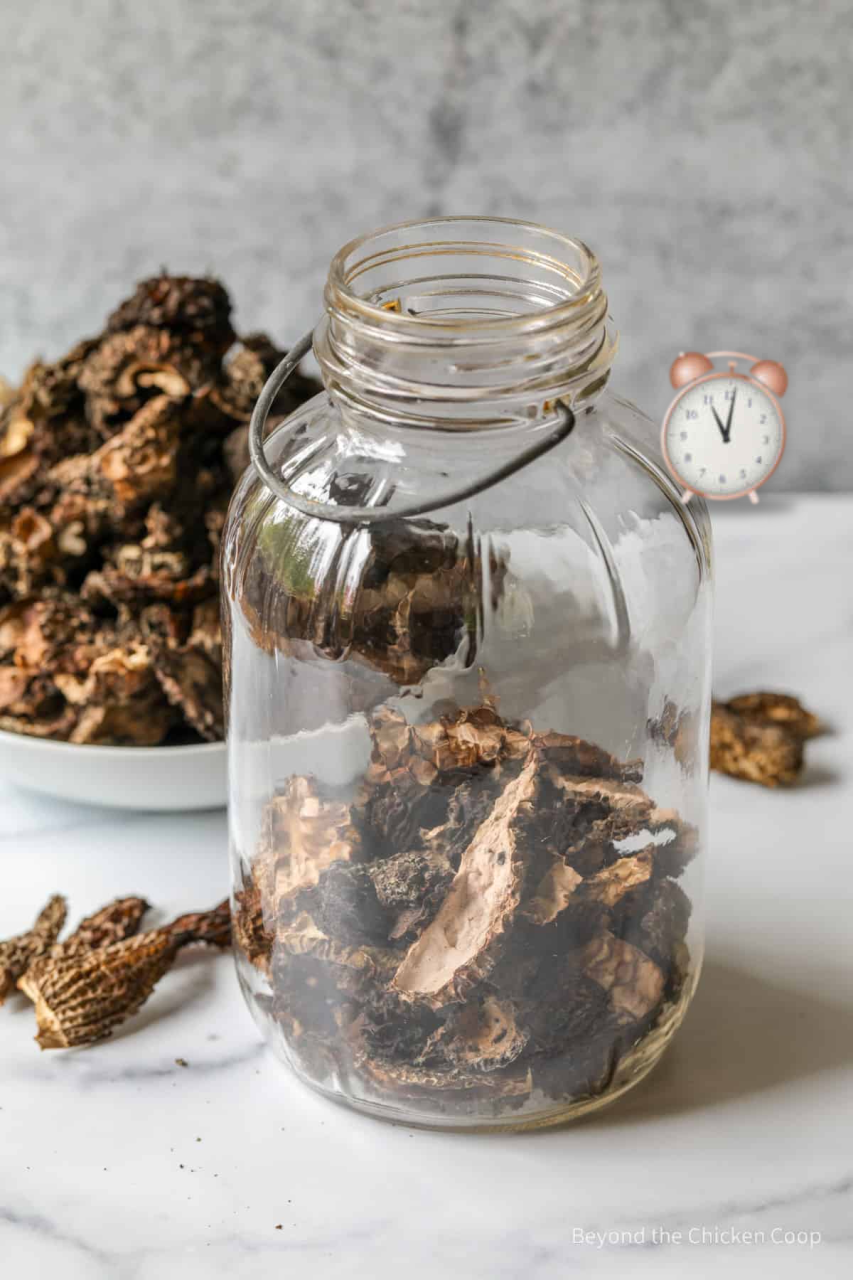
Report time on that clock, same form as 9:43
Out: 11:01
